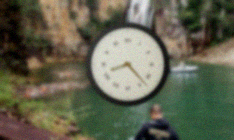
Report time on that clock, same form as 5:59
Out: 8:23
